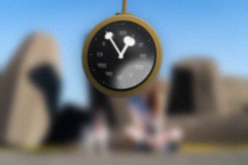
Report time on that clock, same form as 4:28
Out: 12:54
